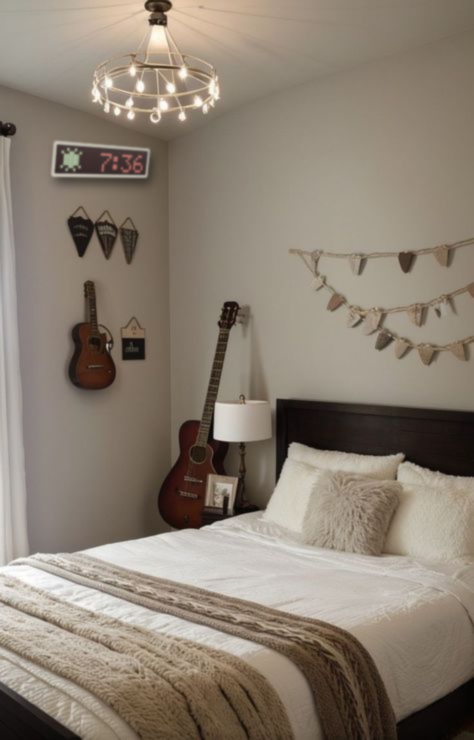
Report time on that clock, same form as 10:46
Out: 7:36
